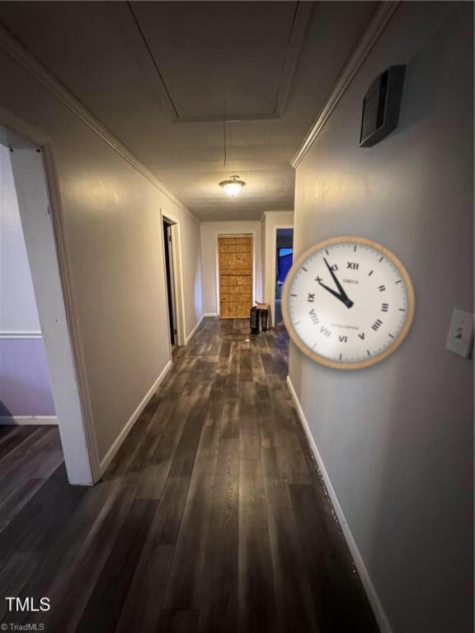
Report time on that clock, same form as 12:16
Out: 9:54
